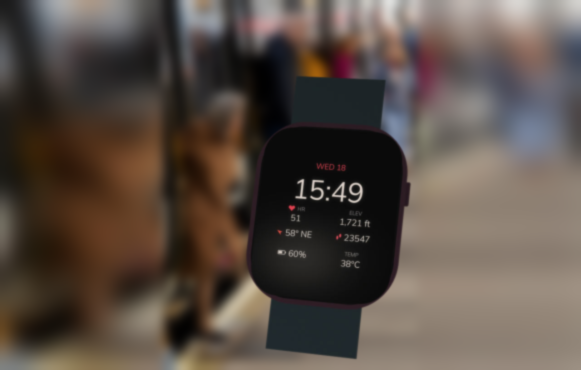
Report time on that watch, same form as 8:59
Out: 15:49
